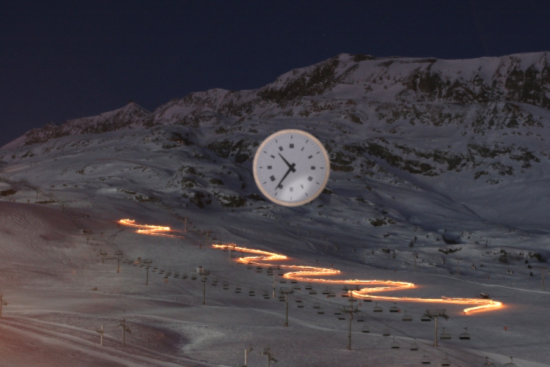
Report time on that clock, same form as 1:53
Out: 10:36
